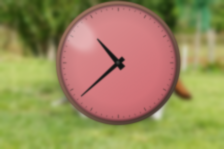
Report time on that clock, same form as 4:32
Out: 10:38
